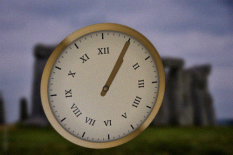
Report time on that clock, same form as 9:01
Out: 1:05
